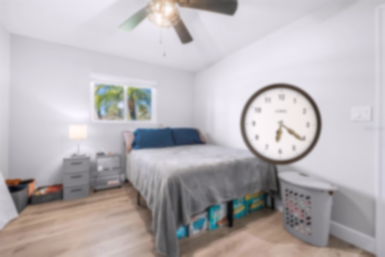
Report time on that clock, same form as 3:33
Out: 6:21
